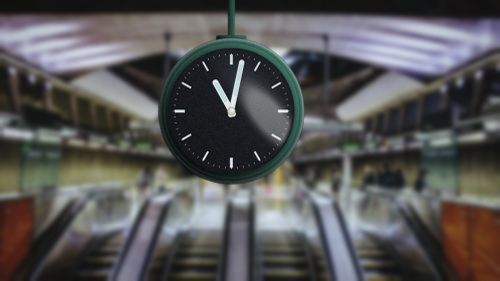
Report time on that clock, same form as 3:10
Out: 11:02
